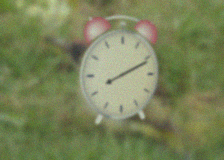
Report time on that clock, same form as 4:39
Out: 8:11
